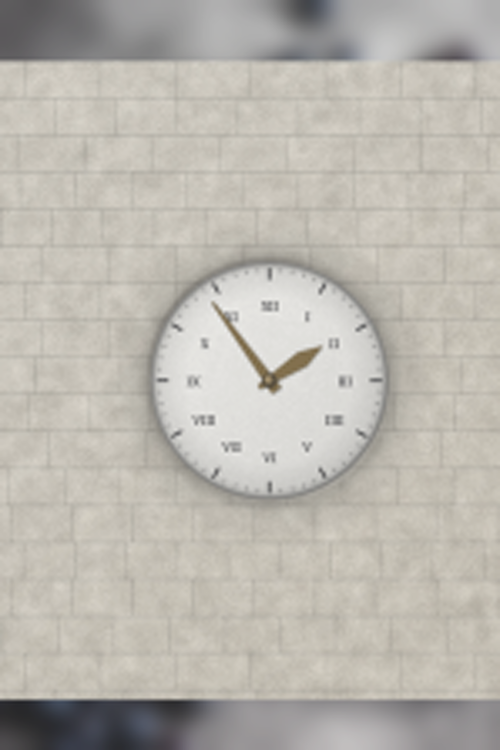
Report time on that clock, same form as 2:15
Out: 1:54
